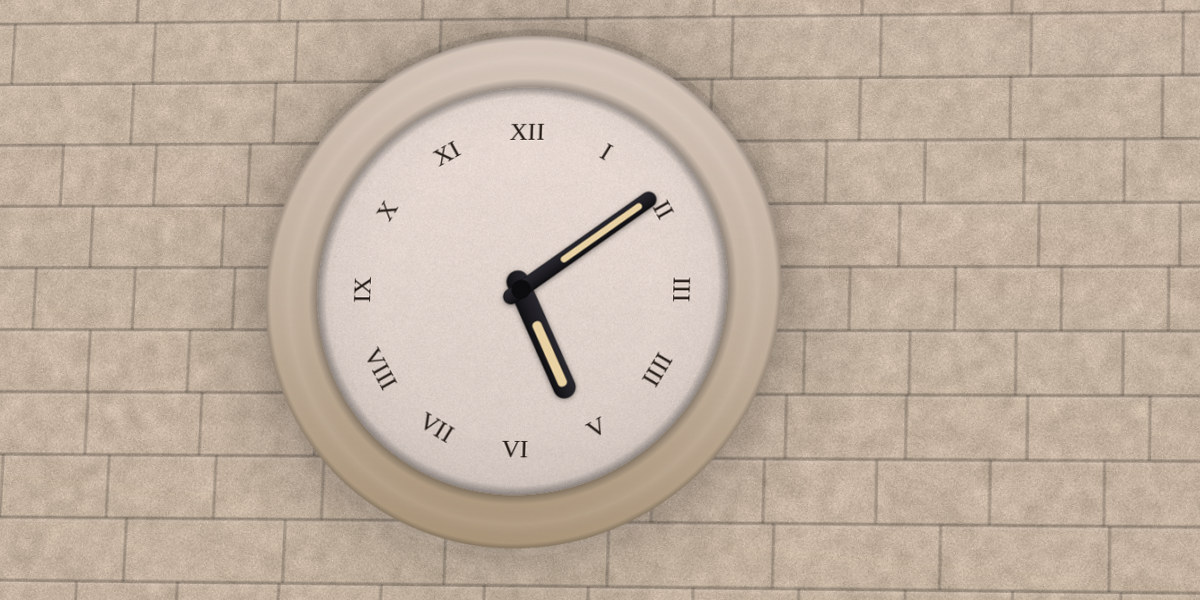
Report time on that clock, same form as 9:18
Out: 5:09
